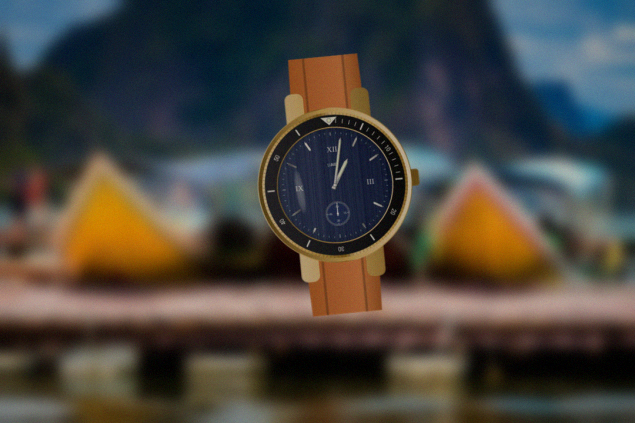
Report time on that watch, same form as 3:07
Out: 1:02
